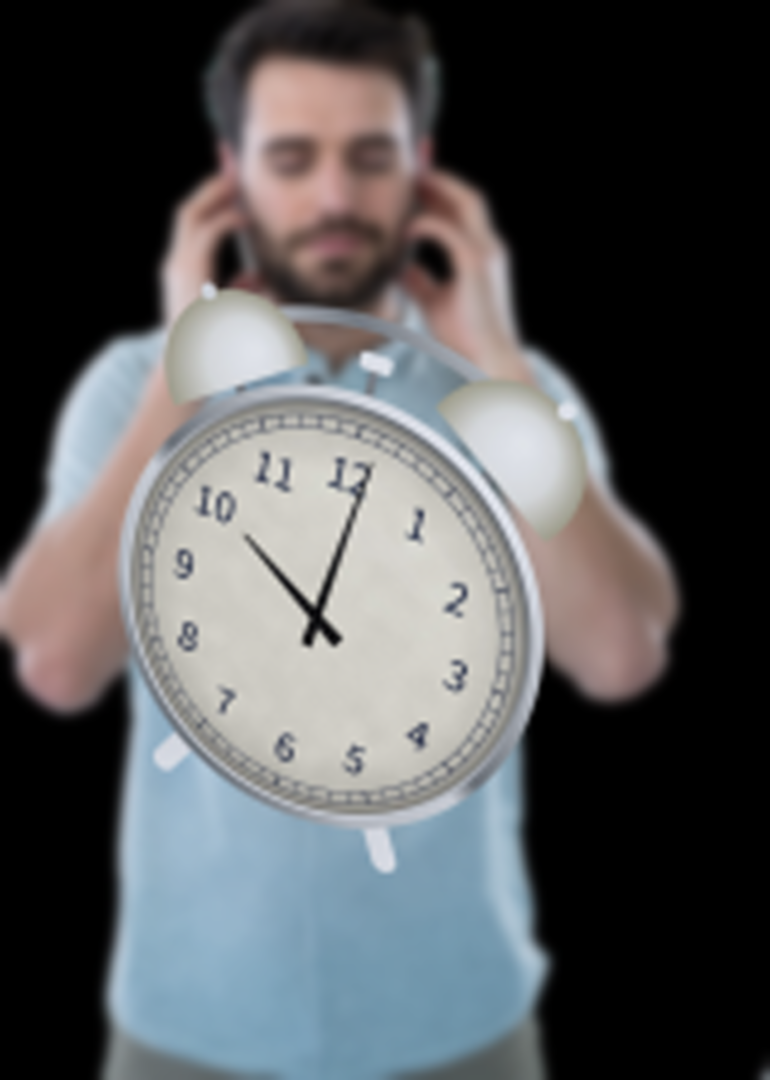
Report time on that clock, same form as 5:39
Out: 10:01
